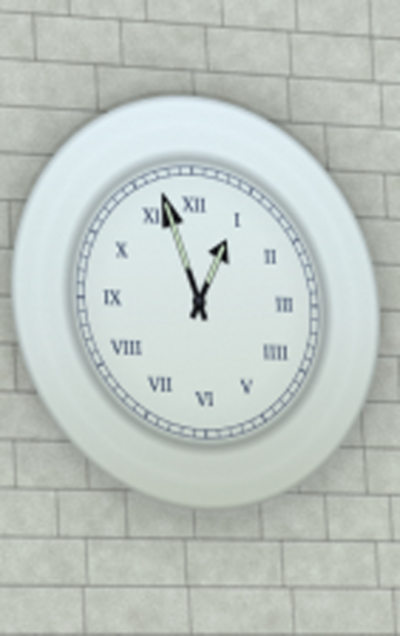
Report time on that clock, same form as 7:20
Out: 12:57
